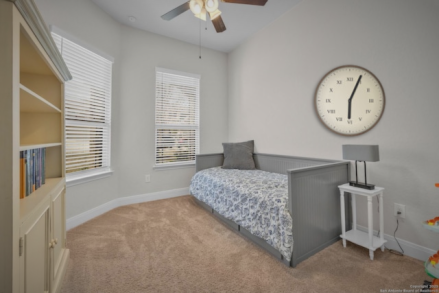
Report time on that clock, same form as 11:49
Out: 6:04
